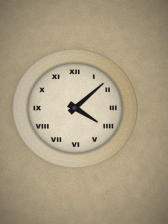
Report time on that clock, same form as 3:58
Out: 4:08
